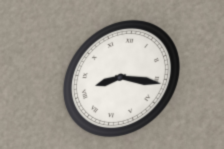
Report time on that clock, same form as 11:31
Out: 8:16
